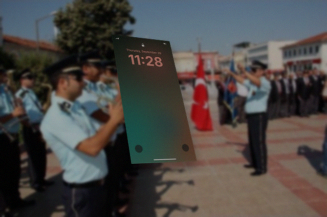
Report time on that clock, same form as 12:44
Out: 11:28
